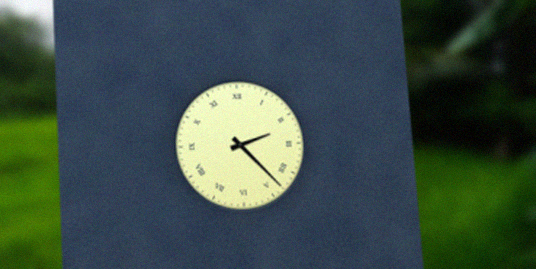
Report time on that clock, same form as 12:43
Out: 2:23
